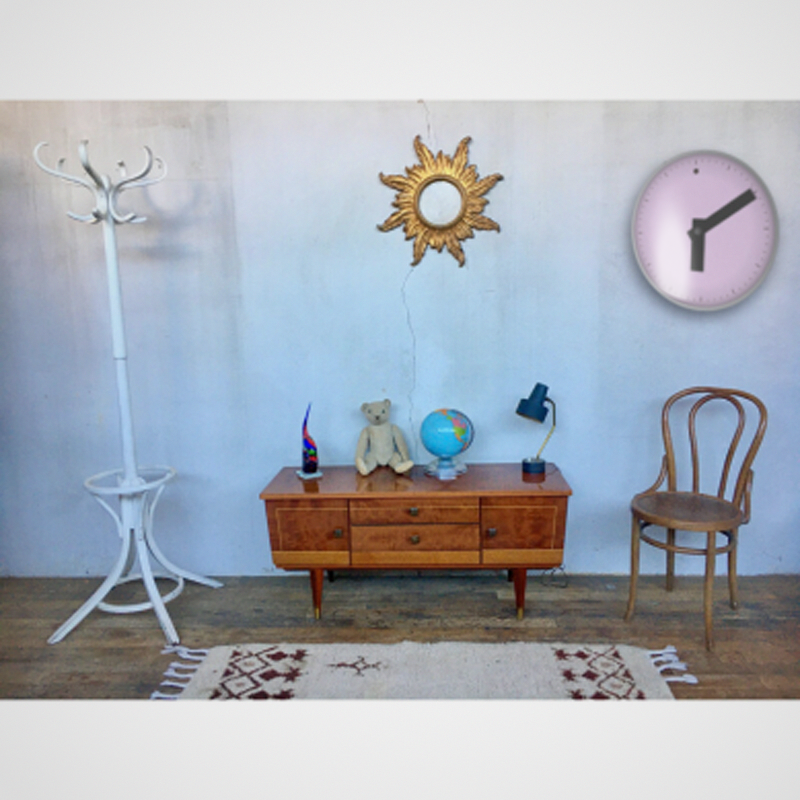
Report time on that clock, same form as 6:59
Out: 6:10
